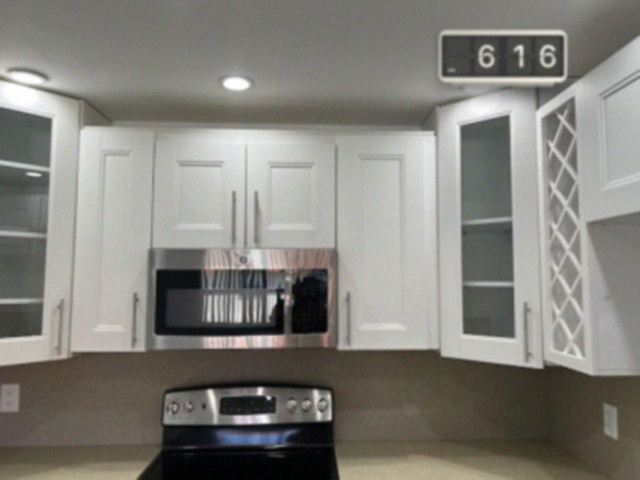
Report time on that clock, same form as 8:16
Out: 6:16
